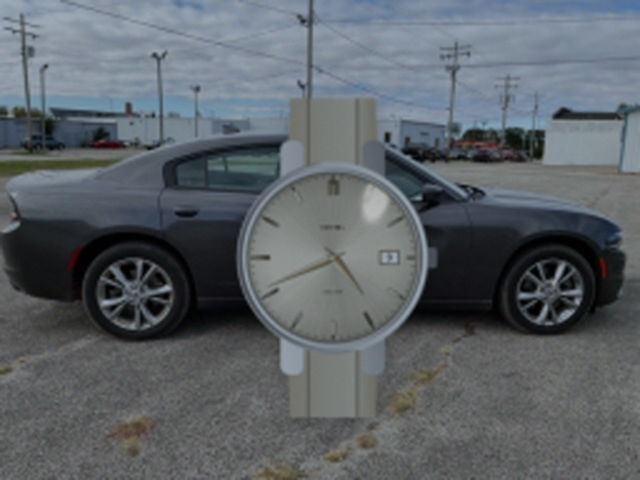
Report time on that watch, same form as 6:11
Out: 4:41
